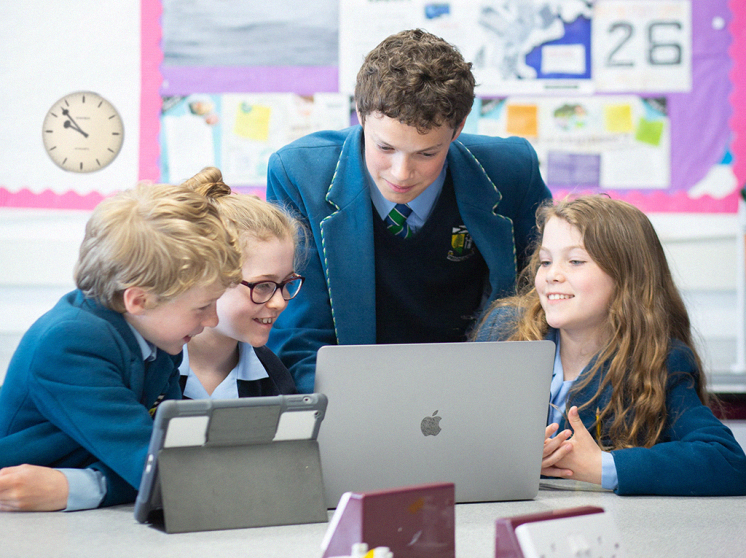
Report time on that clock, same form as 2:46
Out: 9:53
